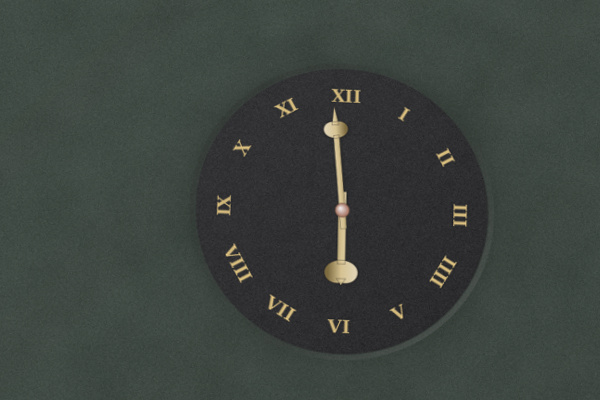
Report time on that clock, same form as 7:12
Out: 5:59
